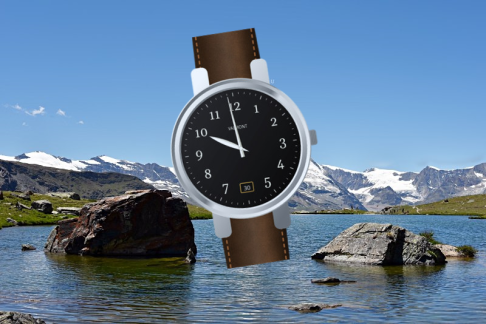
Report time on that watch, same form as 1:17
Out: 9:59
